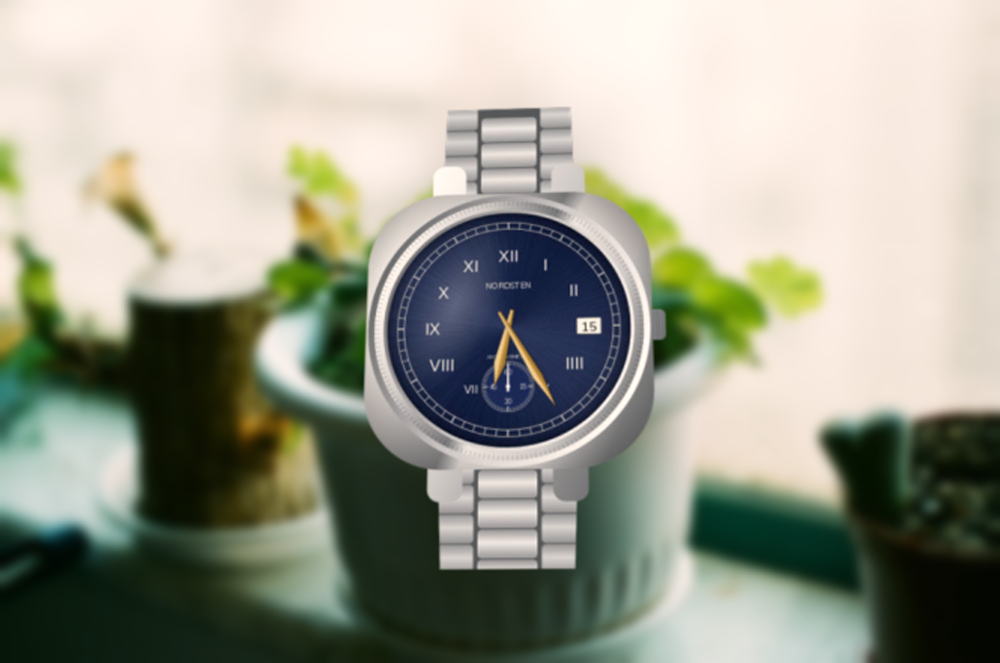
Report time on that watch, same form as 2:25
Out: 6:25
